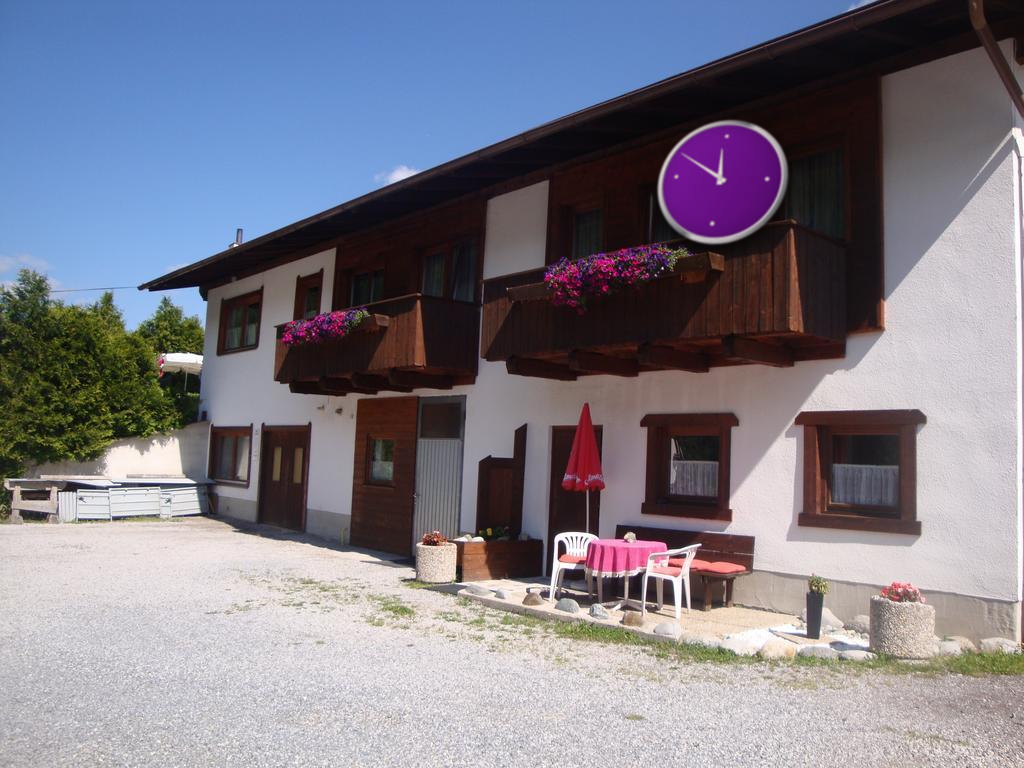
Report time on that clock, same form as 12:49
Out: 11:50
